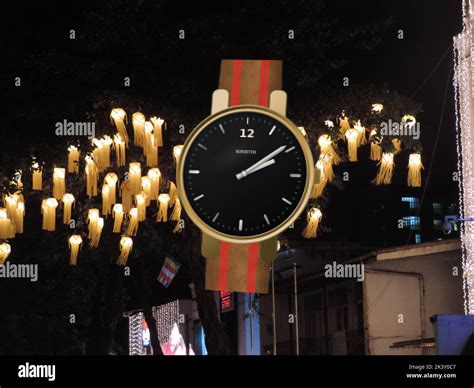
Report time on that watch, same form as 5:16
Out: 2:09
